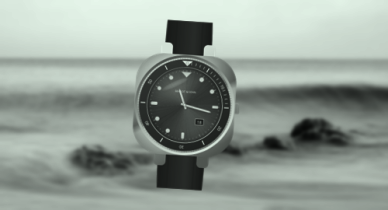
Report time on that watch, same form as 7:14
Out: 11:17
